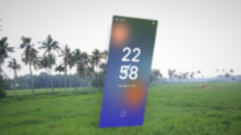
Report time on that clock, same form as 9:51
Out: 22:58
